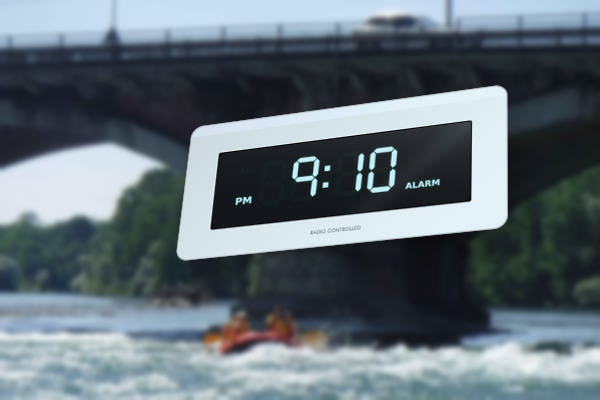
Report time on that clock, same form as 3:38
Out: 9:10
